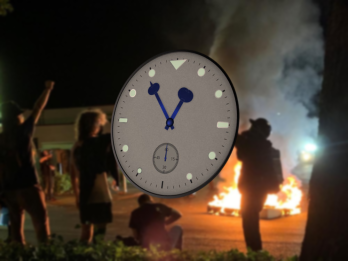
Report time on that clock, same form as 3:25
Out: 12:54
